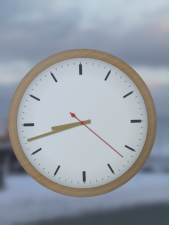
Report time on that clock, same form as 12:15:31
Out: 8:42:22
